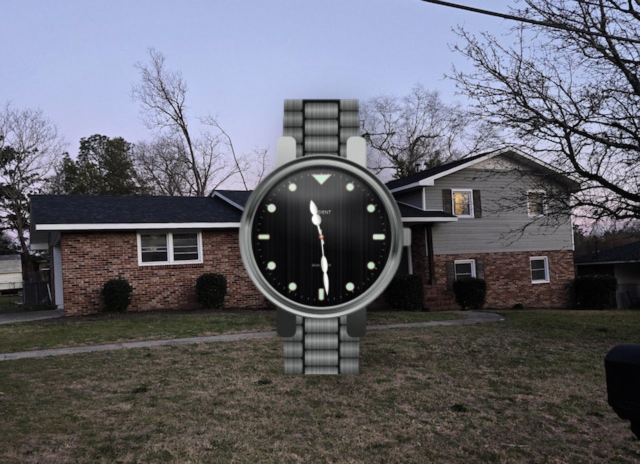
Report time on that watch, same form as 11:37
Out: 11:29
